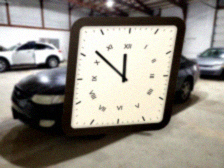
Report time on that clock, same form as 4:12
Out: 11:52
